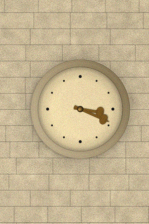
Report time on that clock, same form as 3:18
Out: 3:19
